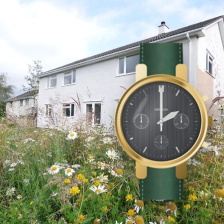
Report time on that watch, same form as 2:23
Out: 2:00
